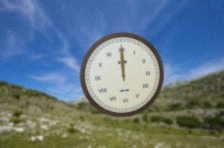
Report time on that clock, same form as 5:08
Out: 12:00
